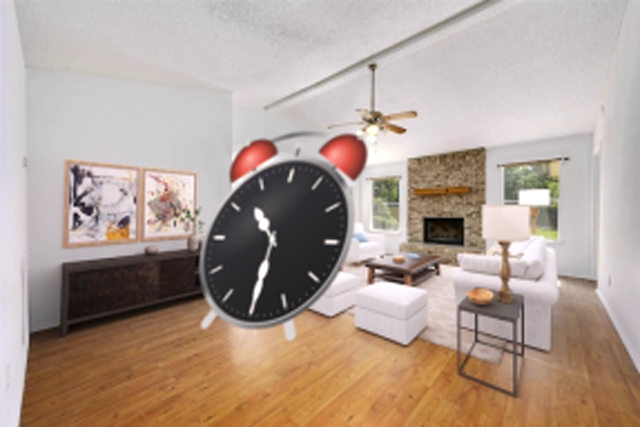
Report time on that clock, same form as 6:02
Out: 10:30
